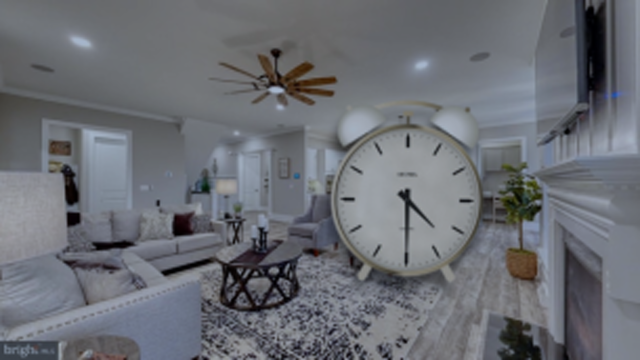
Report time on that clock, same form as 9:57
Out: 4:30
